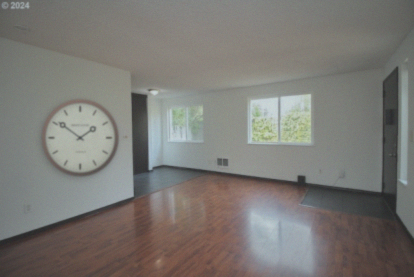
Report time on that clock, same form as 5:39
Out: 1:51
